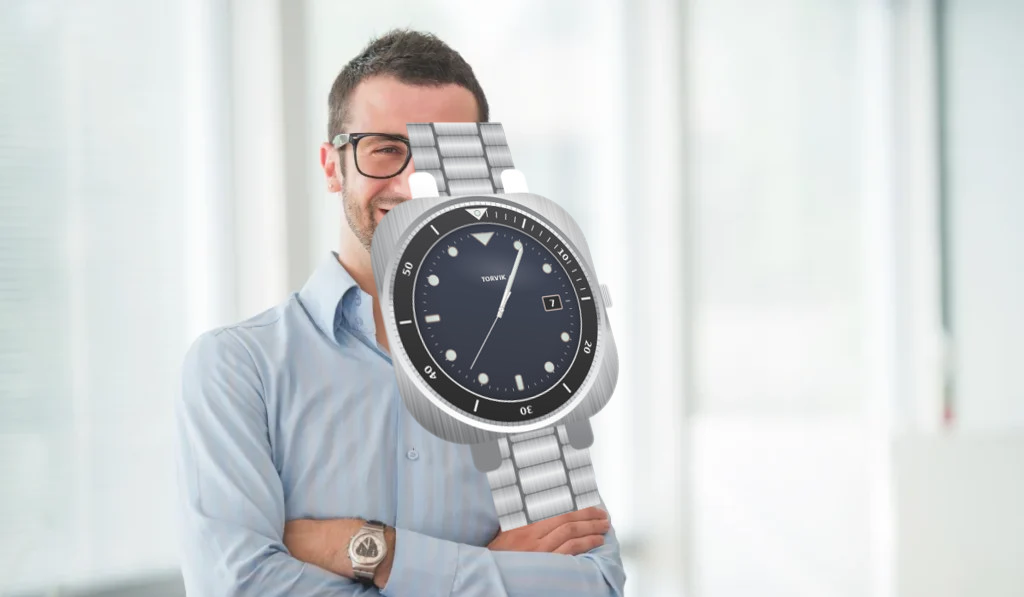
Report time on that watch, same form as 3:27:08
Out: 1:05:37
